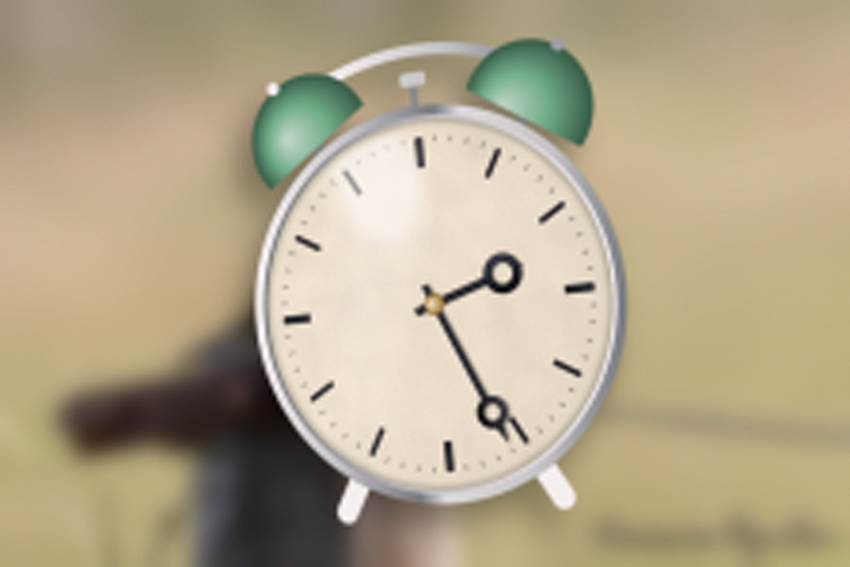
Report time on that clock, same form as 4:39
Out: 2:26
